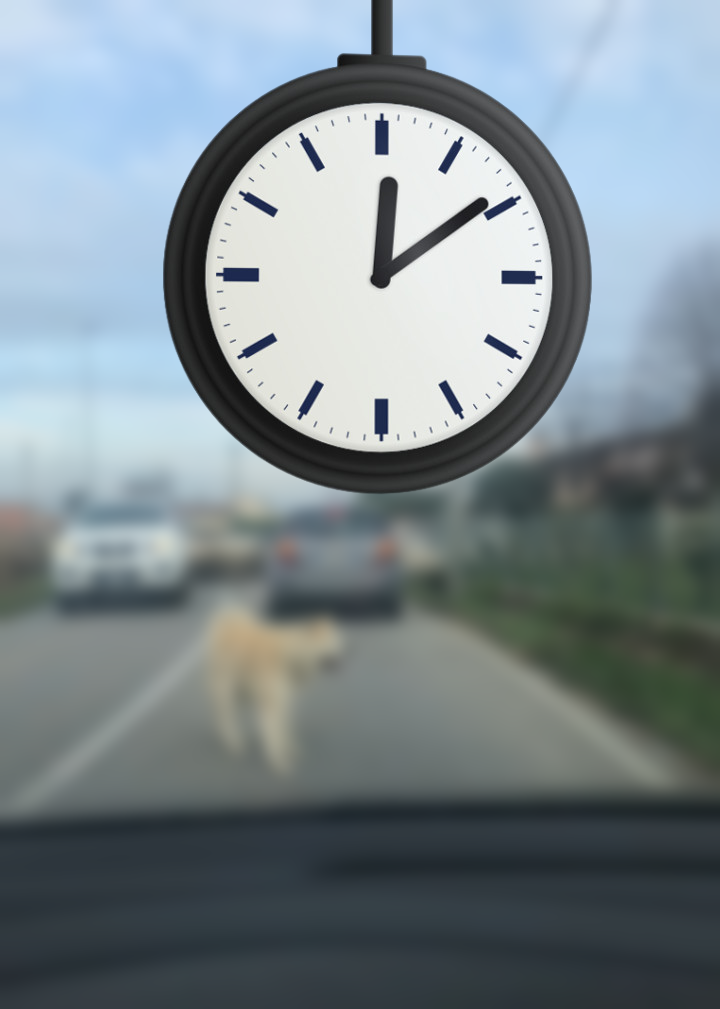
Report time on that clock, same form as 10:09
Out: 12:09
